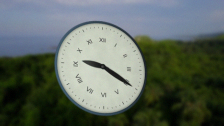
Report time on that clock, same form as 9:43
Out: 9:20
